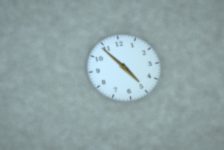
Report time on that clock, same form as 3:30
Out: 4:54
